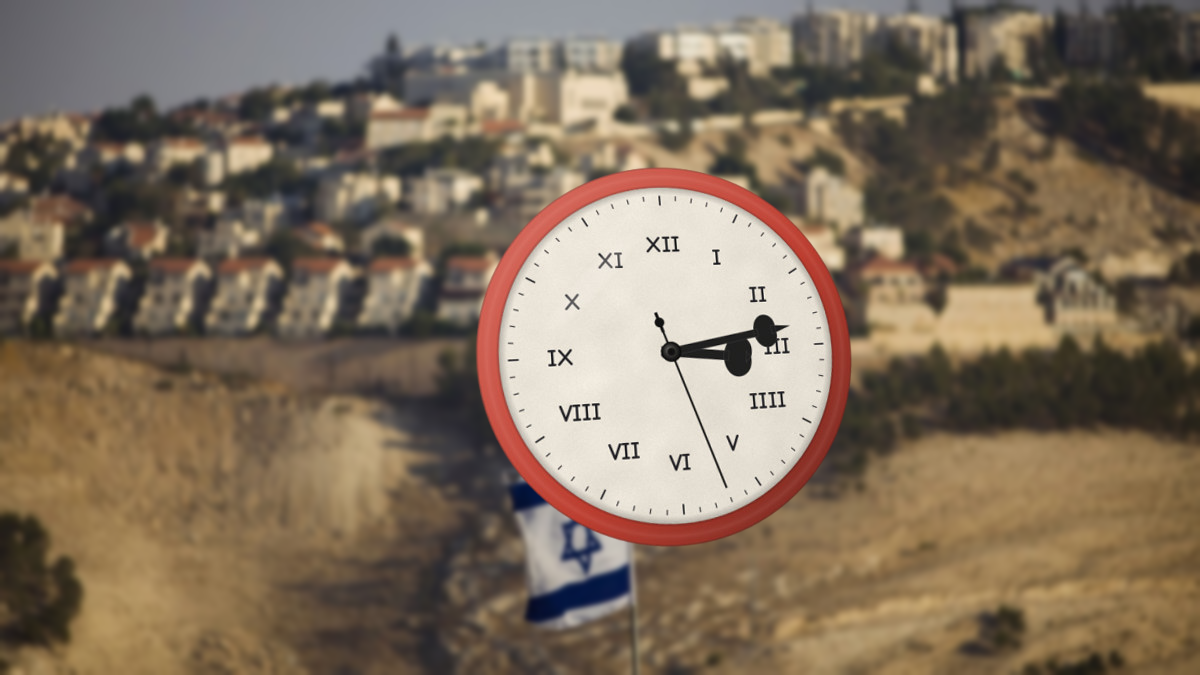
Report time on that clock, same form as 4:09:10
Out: 3:13:27
